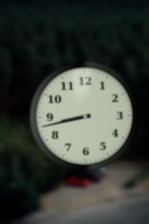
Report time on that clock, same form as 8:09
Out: 8:43
